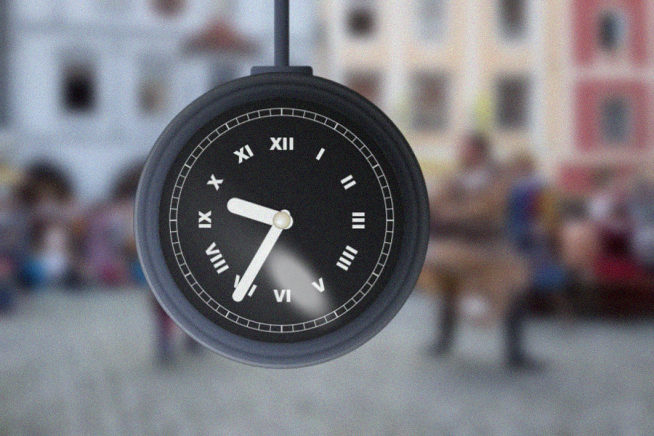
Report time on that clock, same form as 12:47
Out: 9:35
